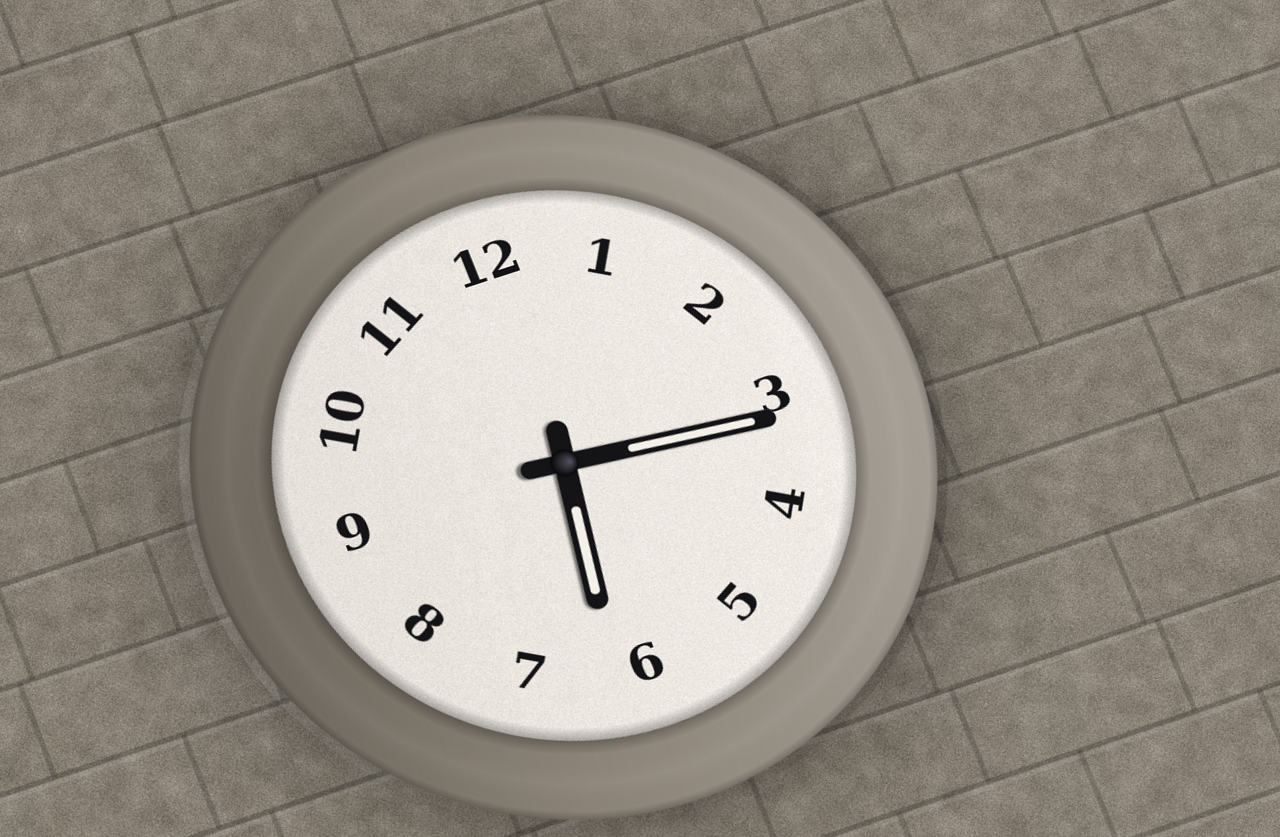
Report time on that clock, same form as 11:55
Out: 6:16
